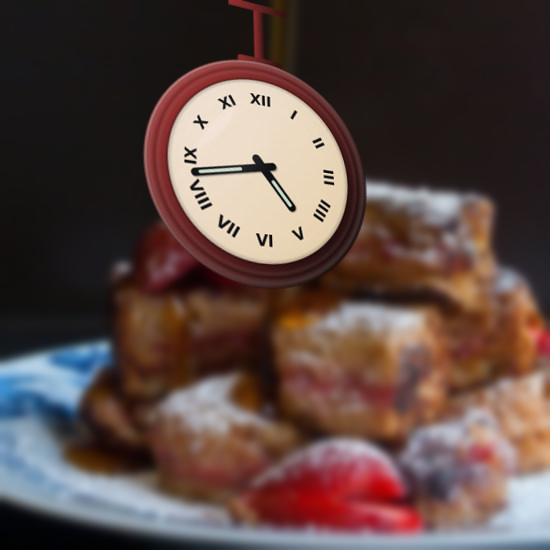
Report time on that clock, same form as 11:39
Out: 4:43
